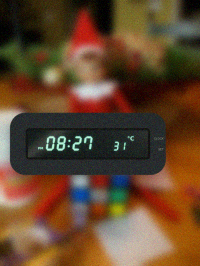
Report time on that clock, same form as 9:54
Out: 8:27
